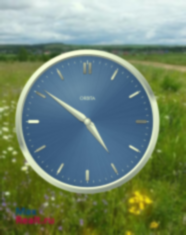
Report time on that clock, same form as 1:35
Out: 4:51
